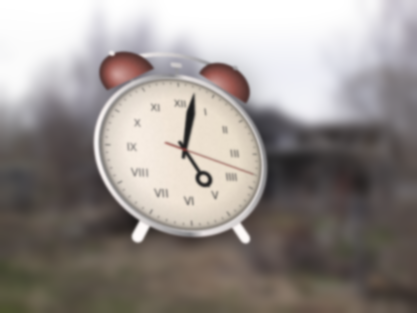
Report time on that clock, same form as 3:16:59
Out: 5:02:18
